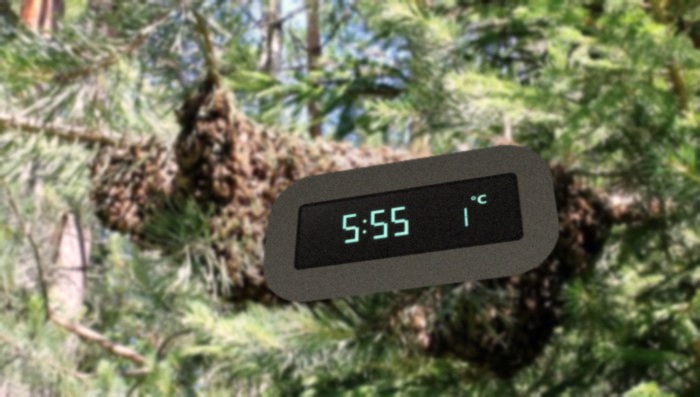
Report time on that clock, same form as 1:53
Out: 5:55
